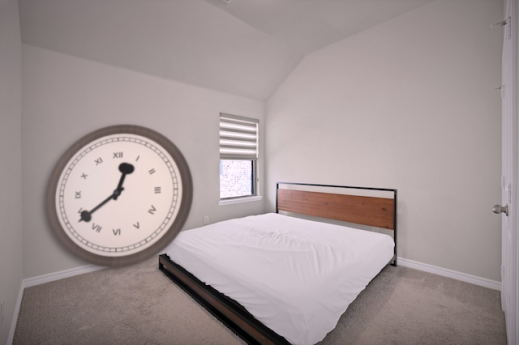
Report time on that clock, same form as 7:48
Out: 12:39
